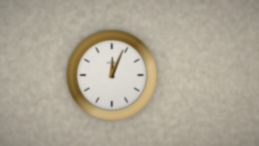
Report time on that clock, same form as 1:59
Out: 12:04
